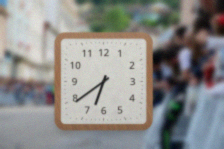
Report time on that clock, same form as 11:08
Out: 6:39
